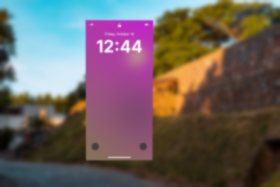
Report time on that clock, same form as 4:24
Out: 12:44
